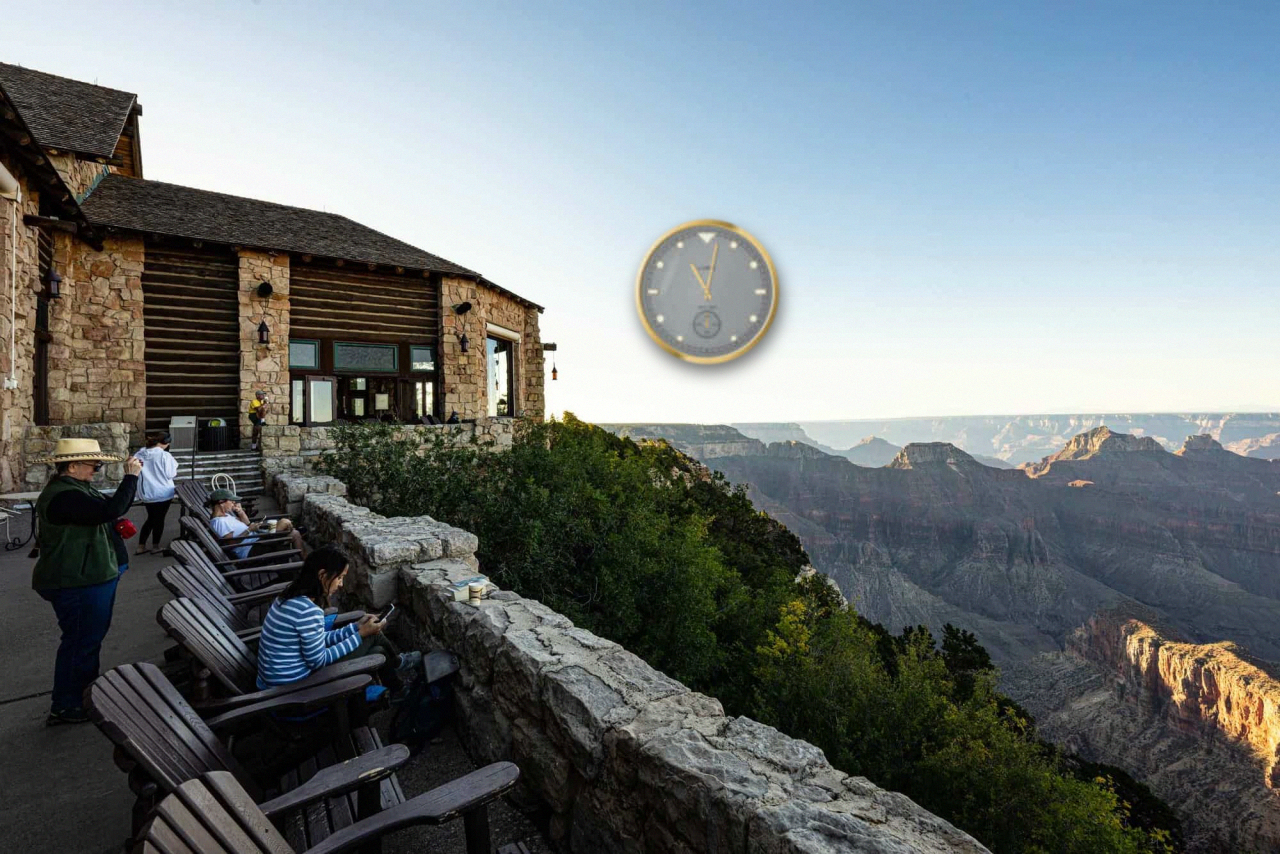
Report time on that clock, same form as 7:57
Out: 11:02
